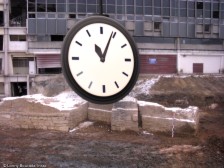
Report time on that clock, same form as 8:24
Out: 11:04
